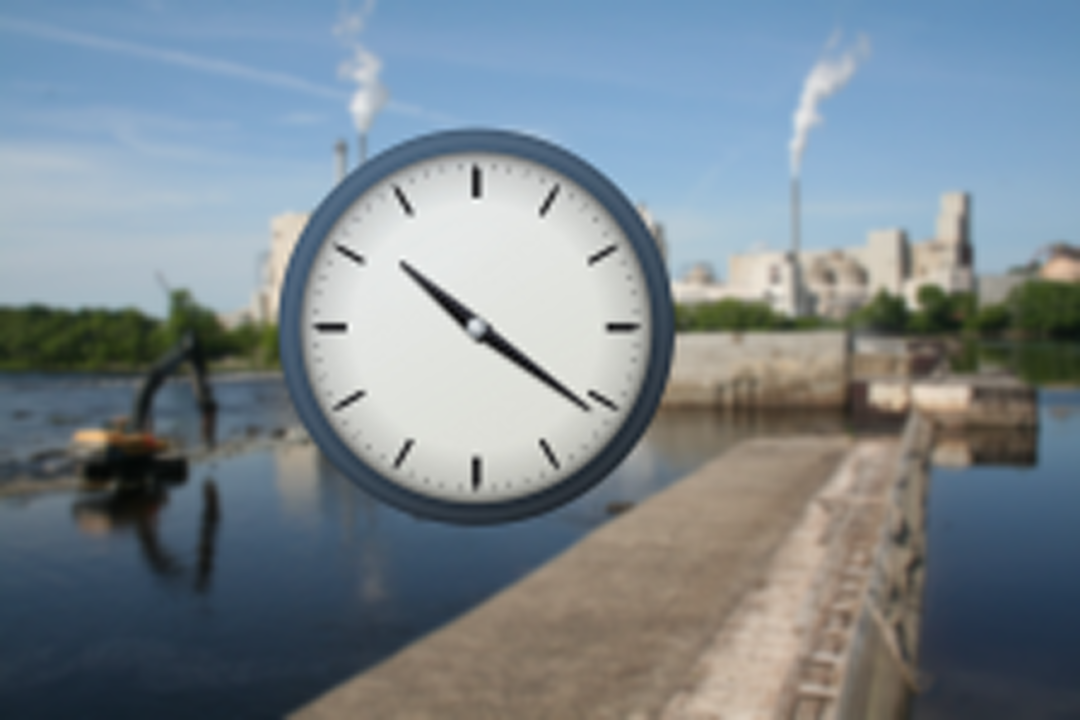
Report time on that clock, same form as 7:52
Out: 10:21
